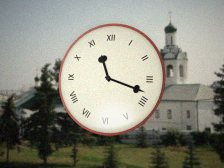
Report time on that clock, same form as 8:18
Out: 11:18
